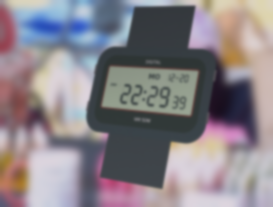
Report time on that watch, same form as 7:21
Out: 22:29
